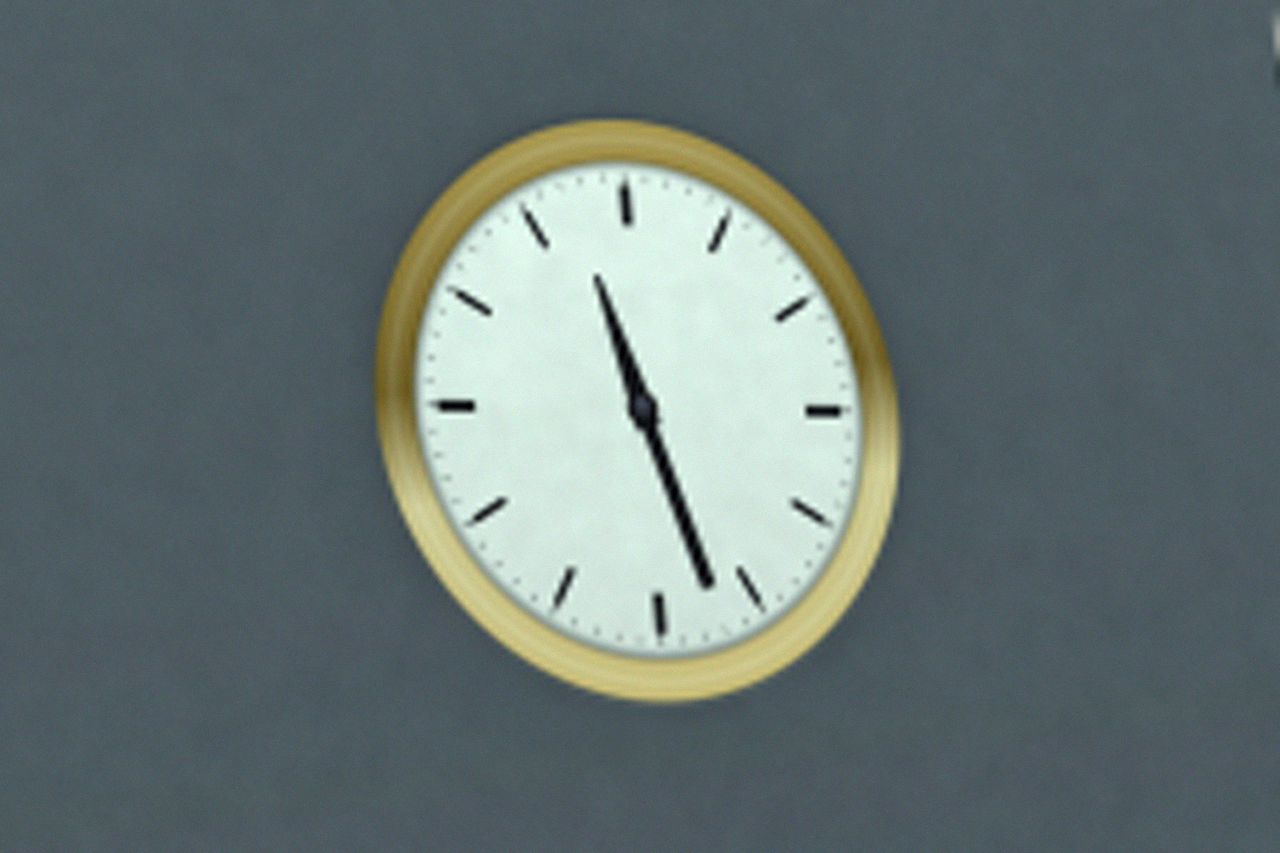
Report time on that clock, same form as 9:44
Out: 11:27
